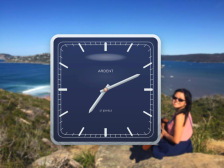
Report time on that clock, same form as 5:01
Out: 7:11
